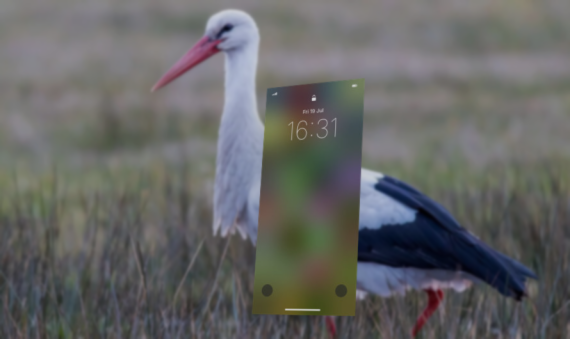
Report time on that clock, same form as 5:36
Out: 16:31
